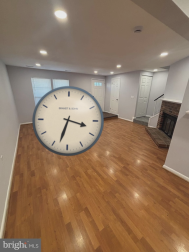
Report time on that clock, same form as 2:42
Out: 3:33
